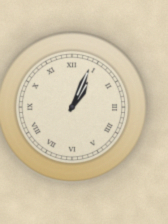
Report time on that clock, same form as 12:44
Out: 1:04
